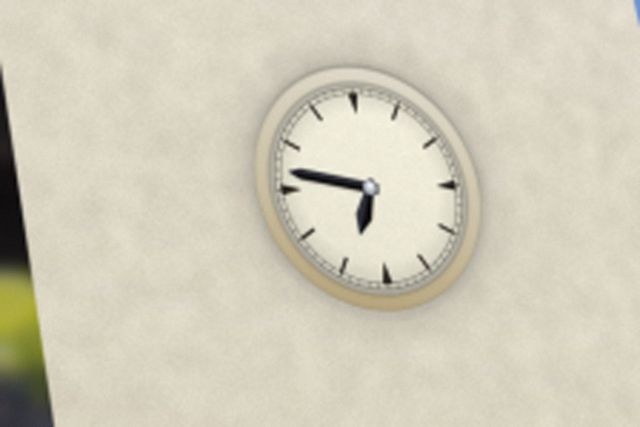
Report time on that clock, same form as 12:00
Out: 6:47
